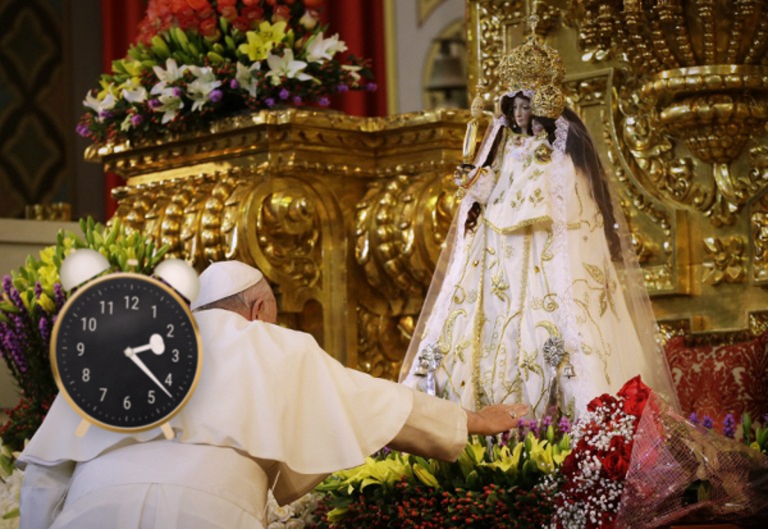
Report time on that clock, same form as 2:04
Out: 2:22
